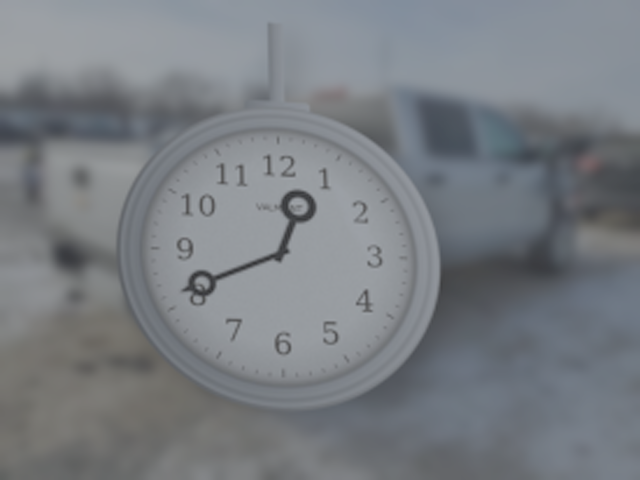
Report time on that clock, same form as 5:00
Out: 12:41
